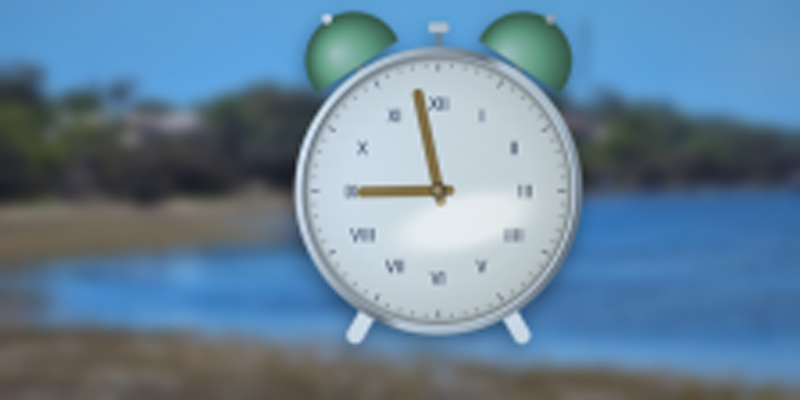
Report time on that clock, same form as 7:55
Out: 8:58
